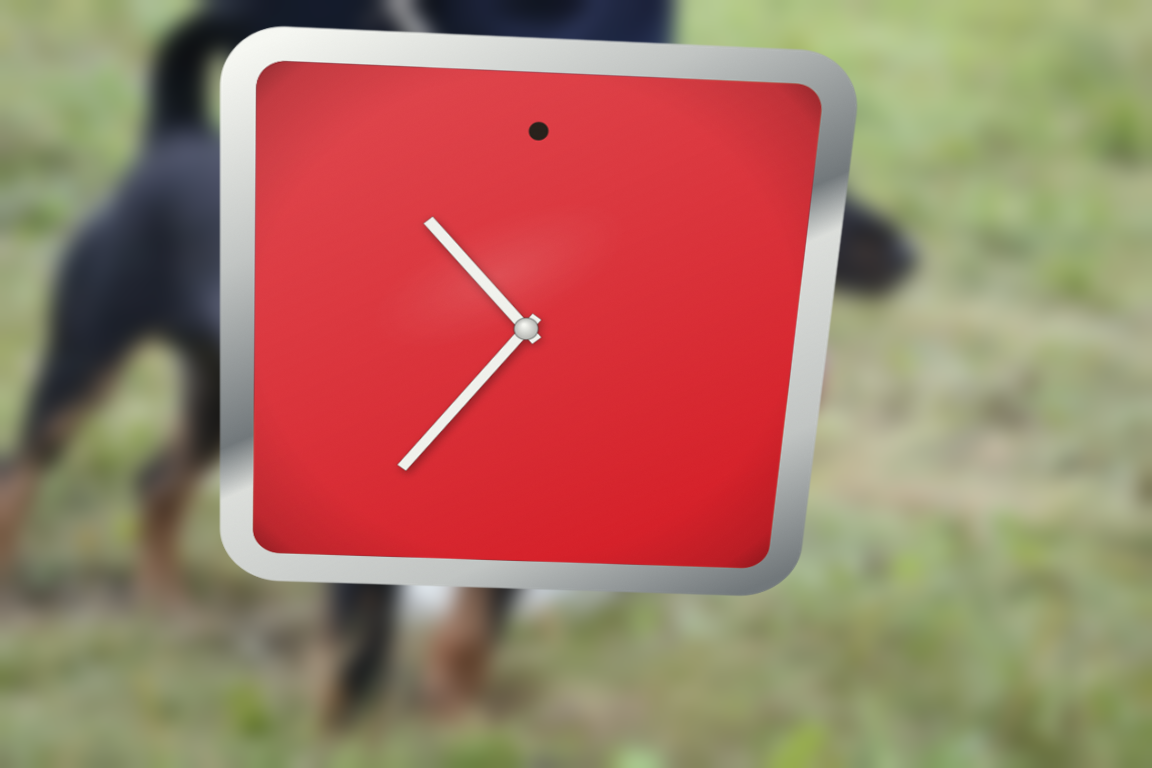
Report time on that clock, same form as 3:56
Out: 10:36
